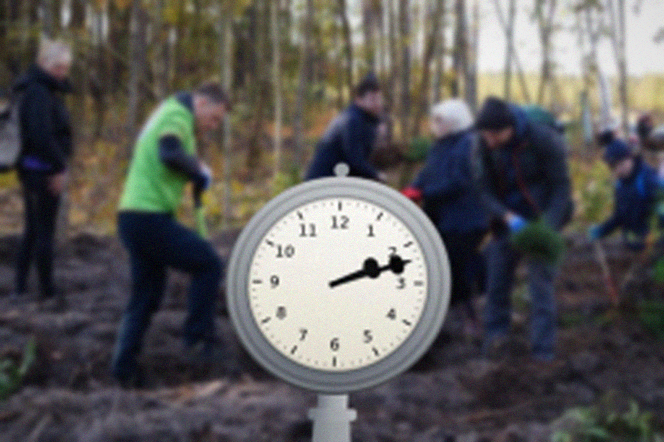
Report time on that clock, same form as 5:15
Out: 2:12
